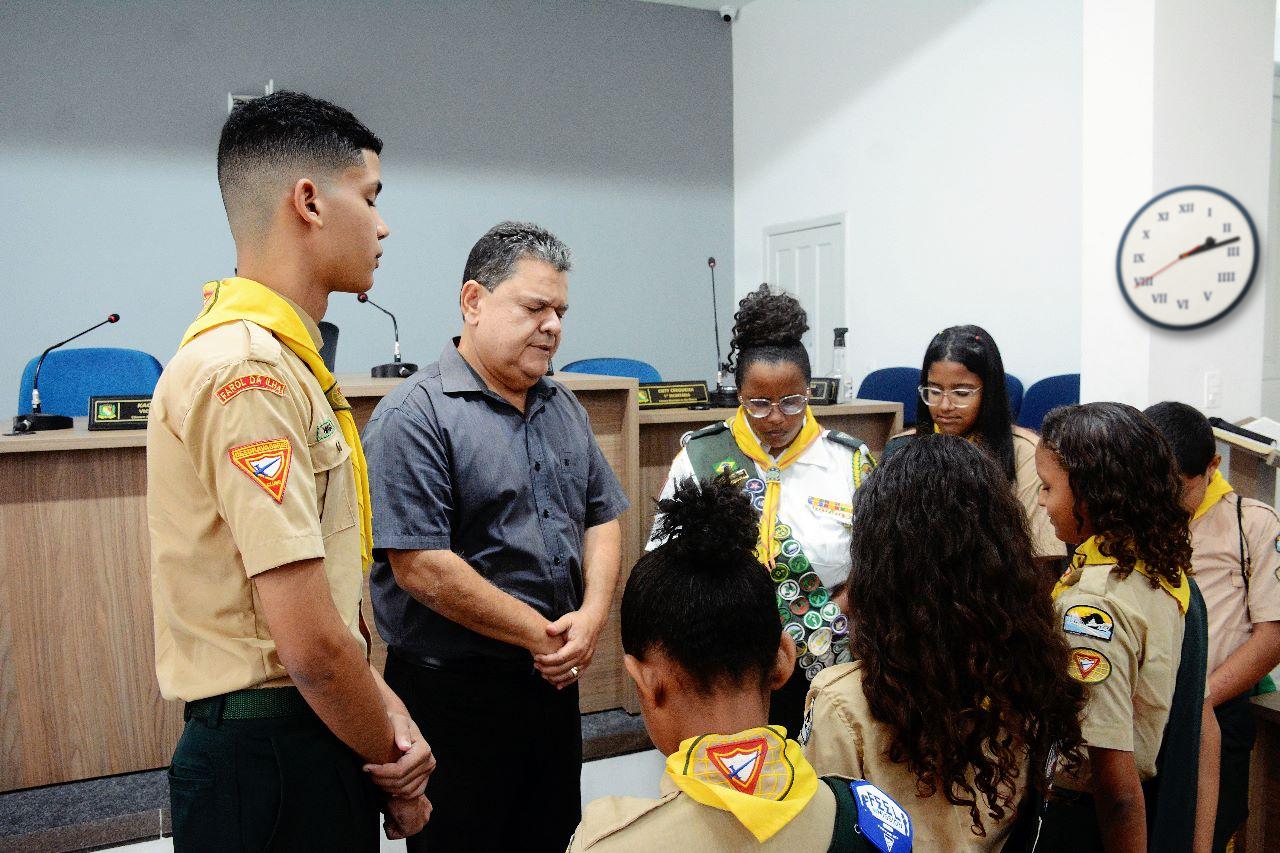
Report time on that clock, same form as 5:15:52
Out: 2:12:40
